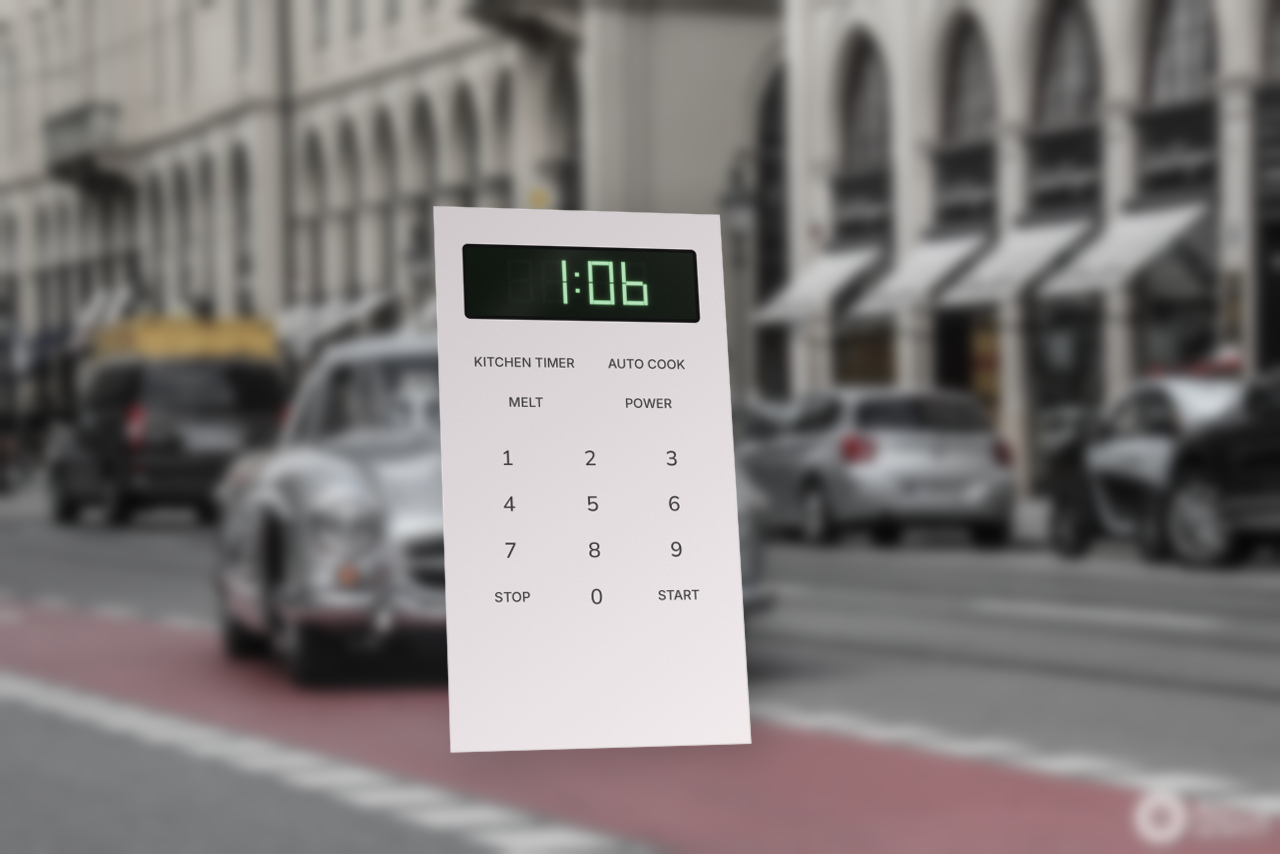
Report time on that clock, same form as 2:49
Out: 1:06
